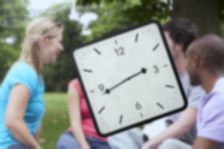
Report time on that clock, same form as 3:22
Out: 2:43
